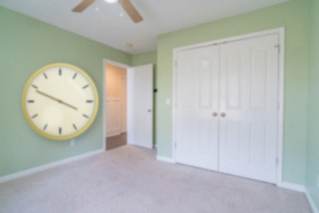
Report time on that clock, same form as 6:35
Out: 3:49
